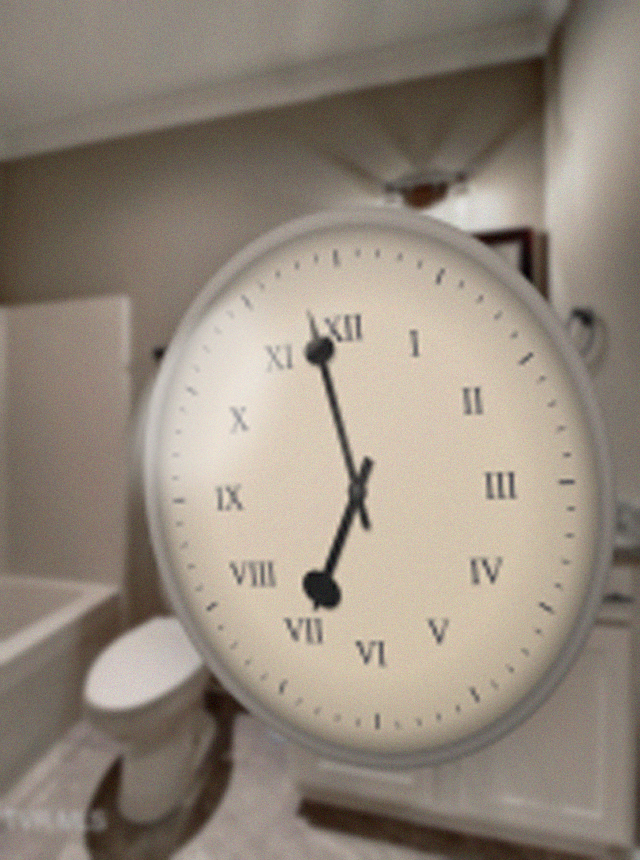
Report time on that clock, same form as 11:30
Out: 6:58
